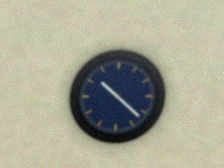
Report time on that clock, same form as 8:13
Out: 10:22
